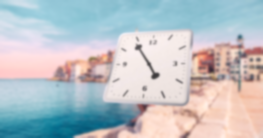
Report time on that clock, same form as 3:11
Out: 4:54
